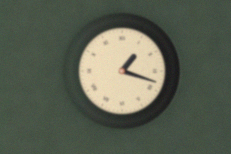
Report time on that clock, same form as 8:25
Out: 1:18
